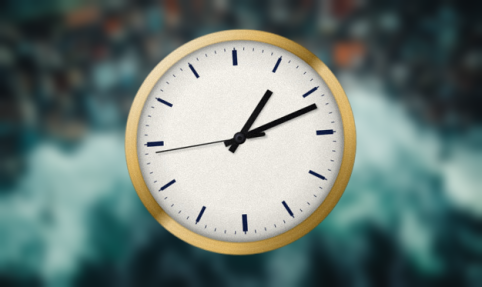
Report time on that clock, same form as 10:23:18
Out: 1:11:44
